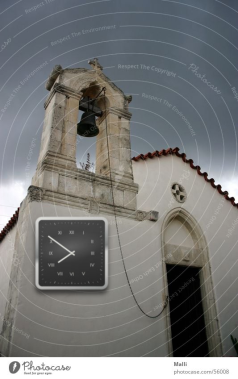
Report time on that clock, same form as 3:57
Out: 7:51
